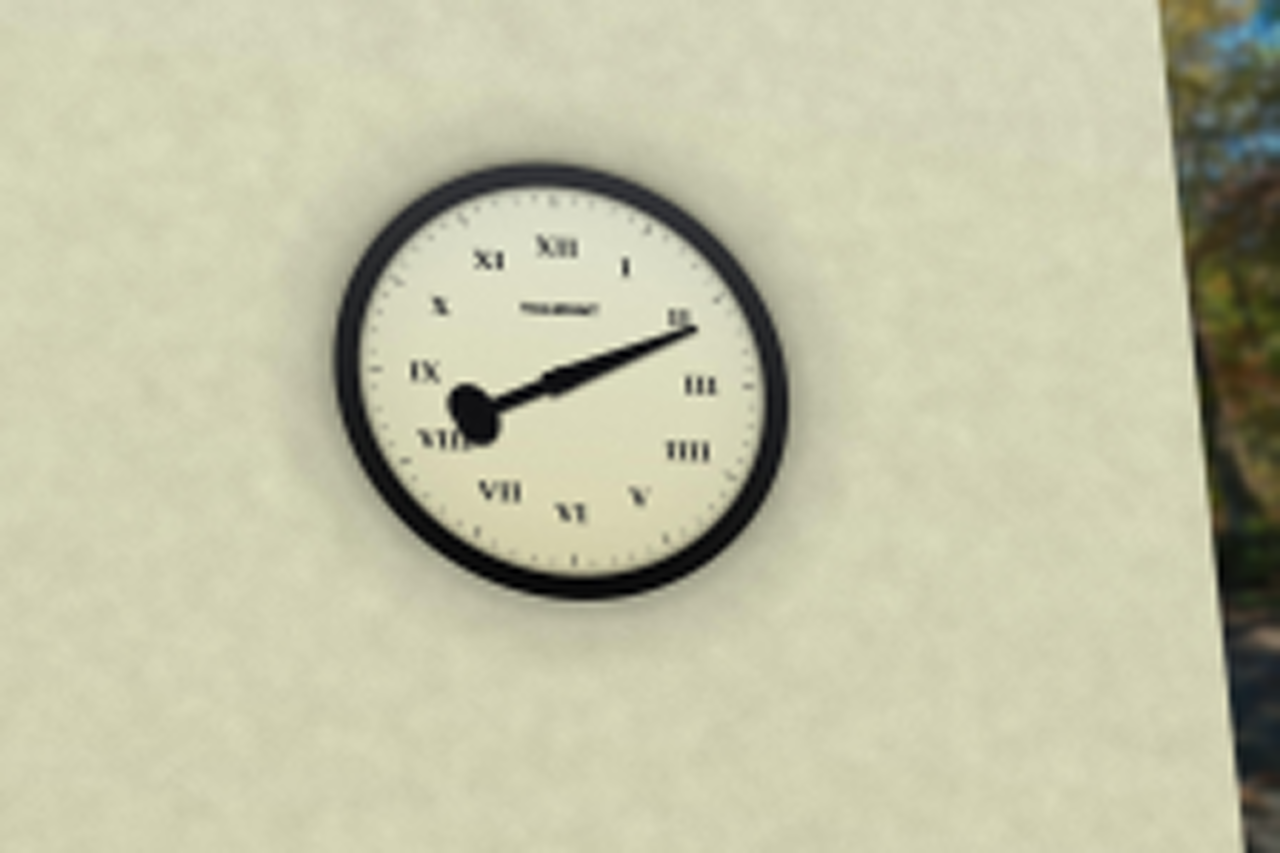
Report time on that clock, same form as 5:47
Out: 8:11
